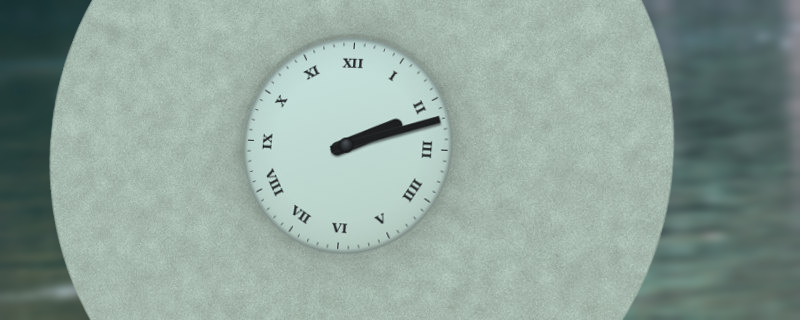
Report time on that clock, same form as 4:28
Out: 2:12
